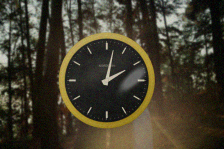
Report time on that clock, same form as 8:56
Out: 2:02
